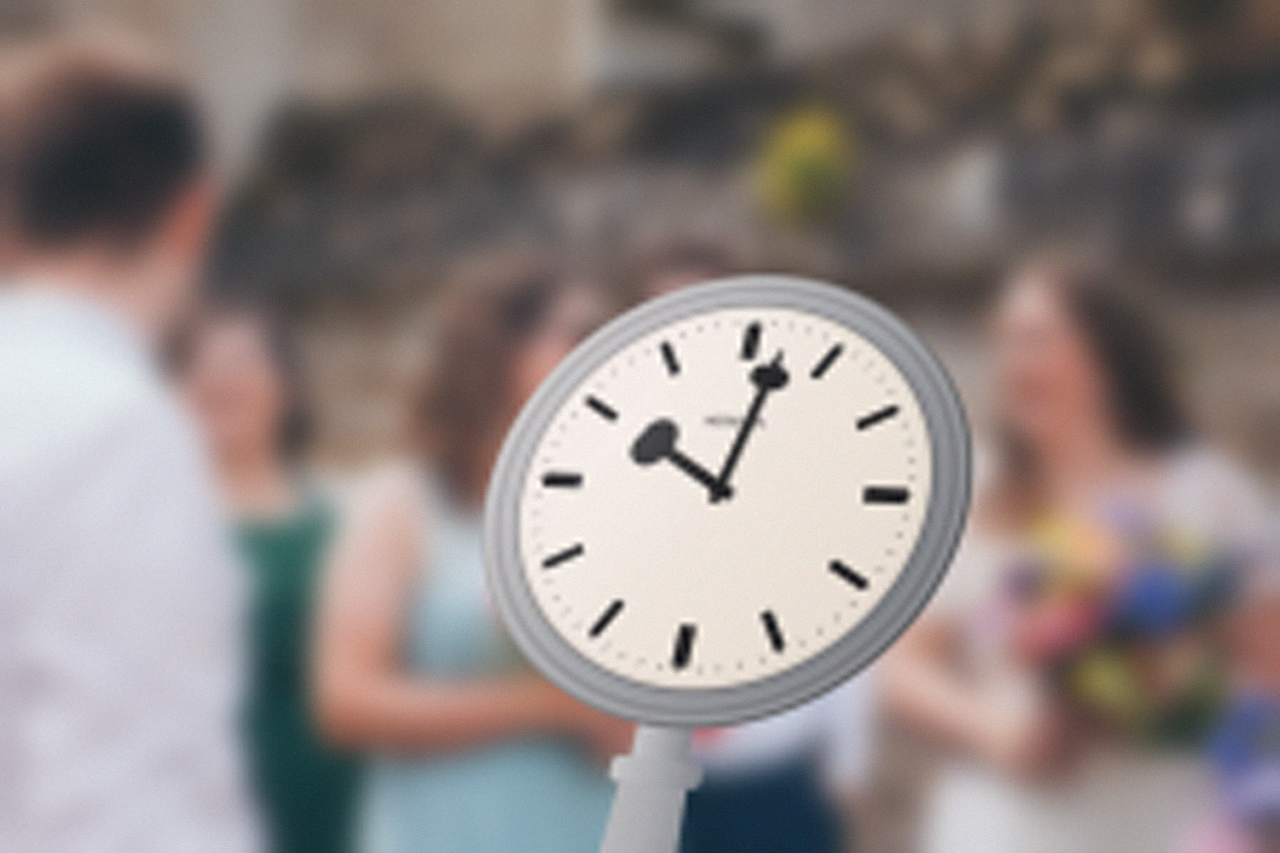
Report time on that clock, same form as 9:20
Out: 10:02
